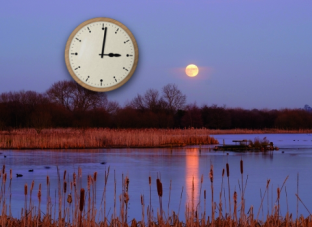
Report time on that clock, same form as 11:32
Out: 3:01
